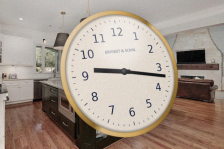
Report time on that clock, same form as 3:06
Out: 9:17
